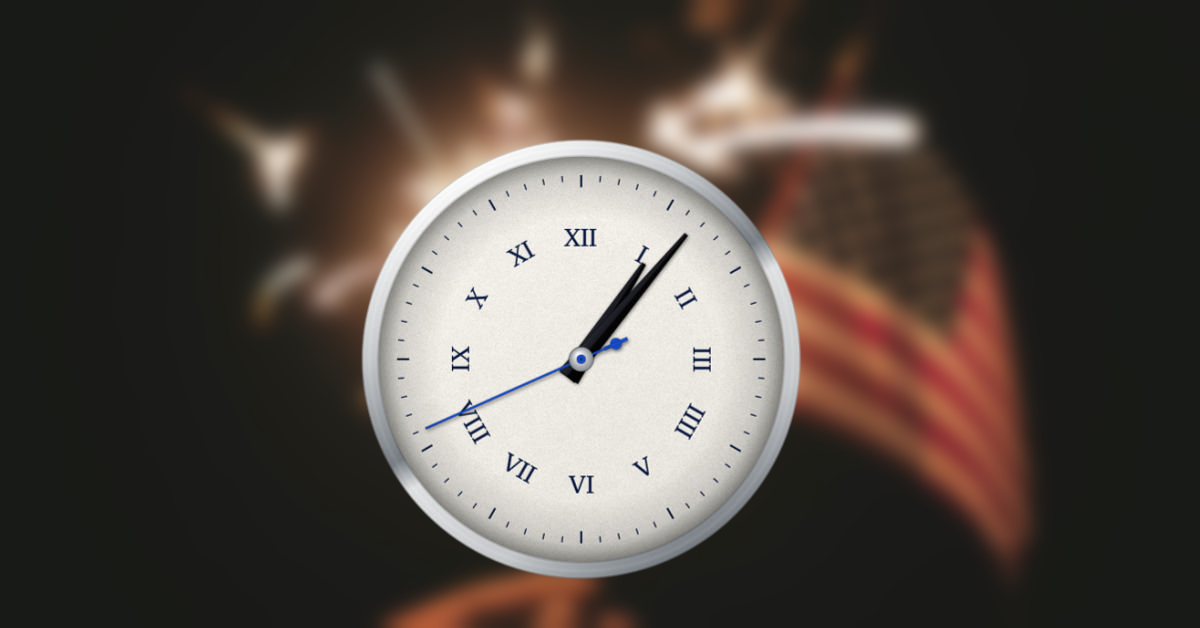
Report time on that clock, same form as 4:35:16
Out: 1:06:41
